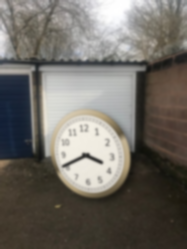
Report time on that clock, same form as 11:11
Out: 3:41
